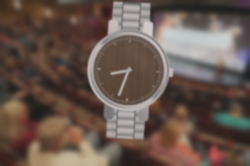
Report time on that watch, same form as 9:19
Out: 8:33
